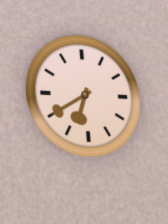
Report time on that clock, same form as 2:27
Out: 6:40
